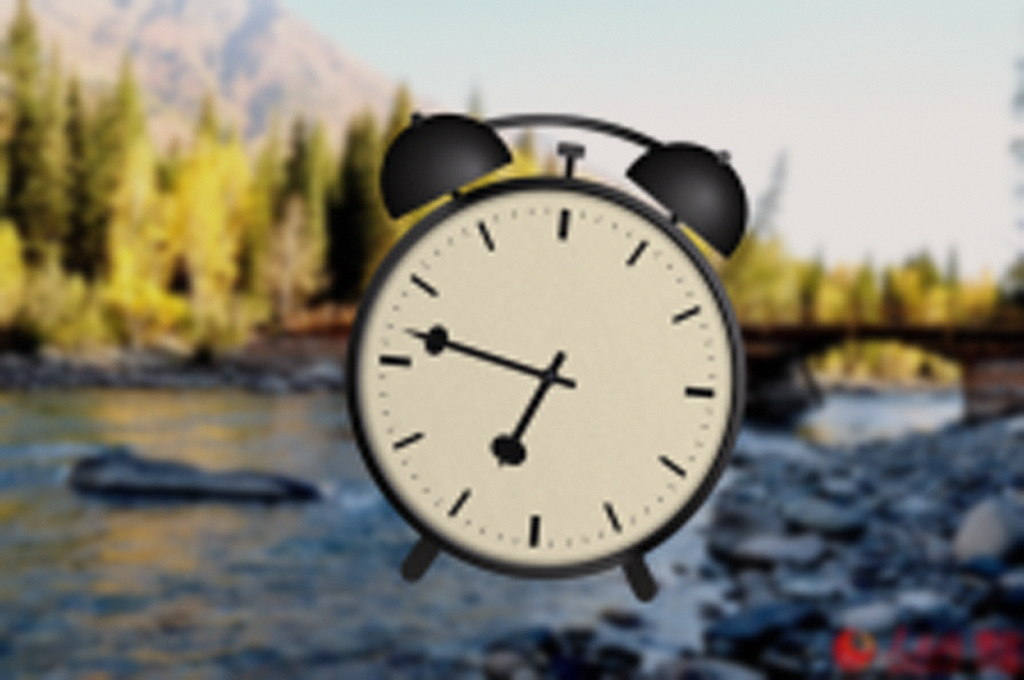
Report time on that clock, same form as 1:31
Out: 6:47
